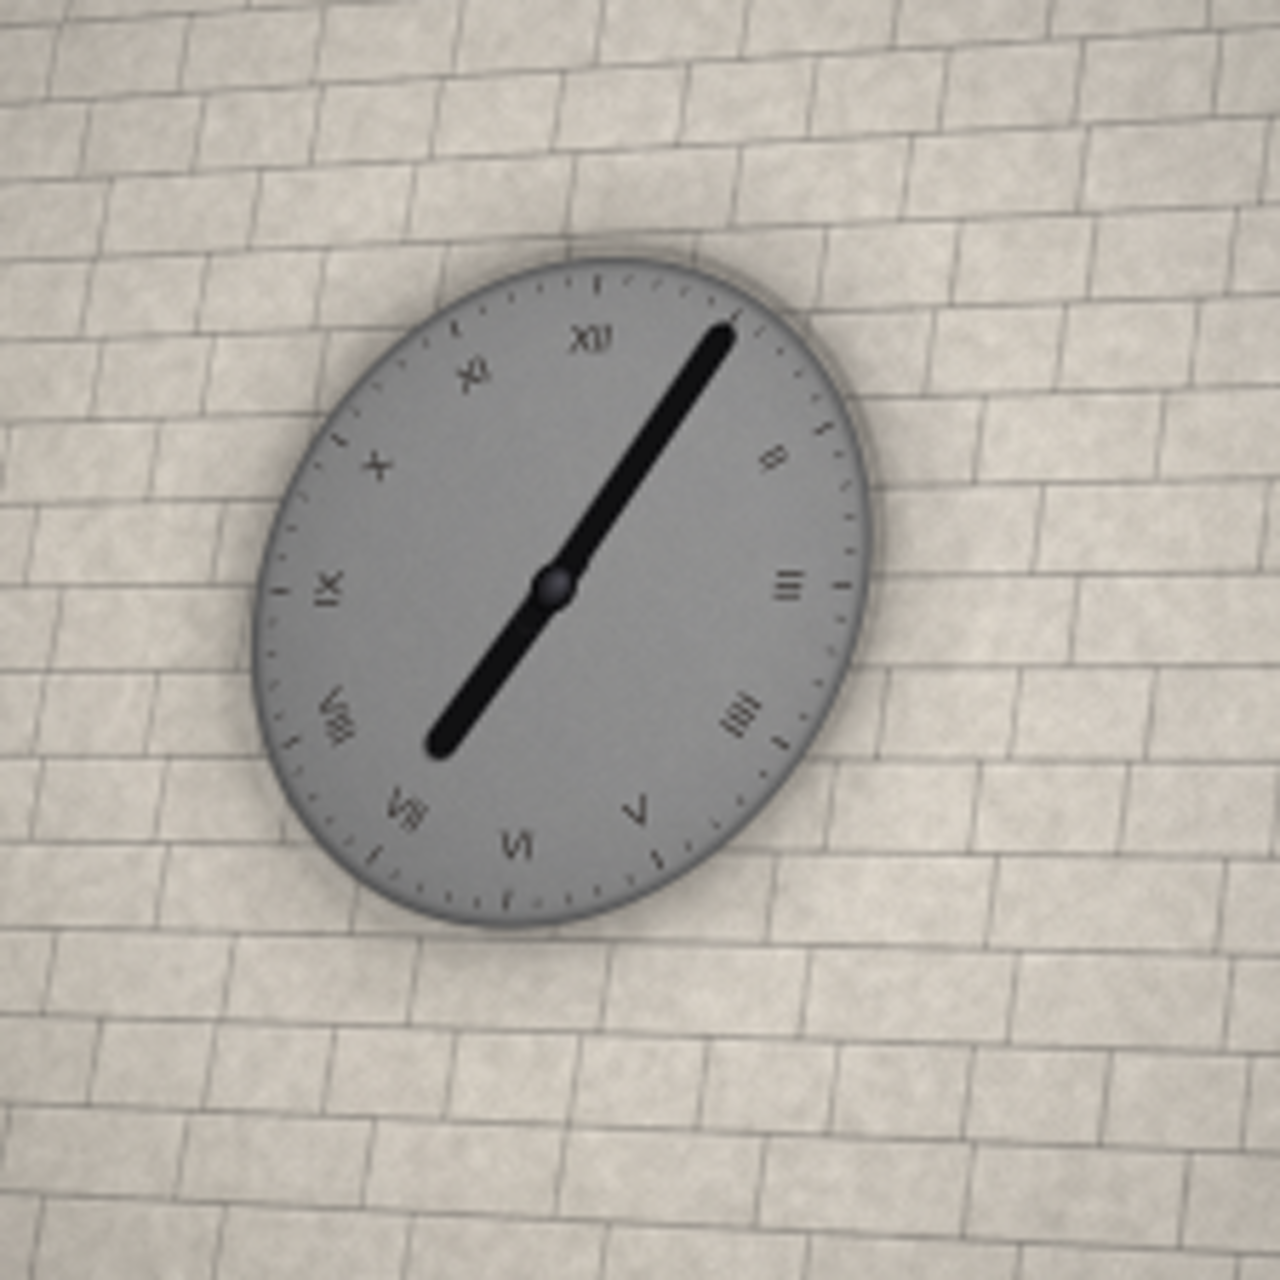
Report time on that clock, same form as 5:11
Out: 7:05
